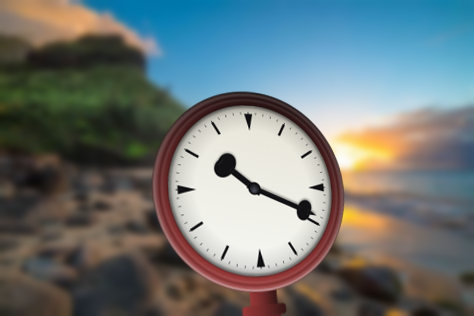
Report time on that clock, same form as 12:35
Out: 10:19
